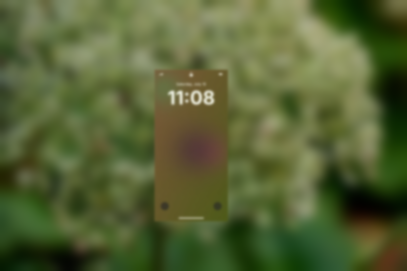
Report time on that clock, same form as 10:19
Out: 11:08
